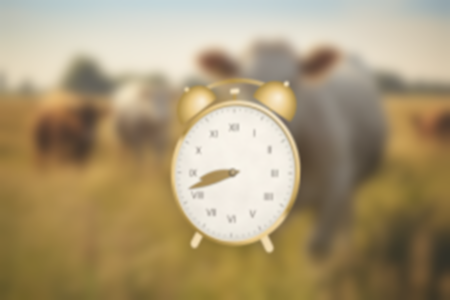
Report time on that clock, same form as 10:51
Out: 8:42
